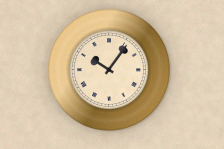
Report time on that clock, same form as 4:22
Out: 10:06
